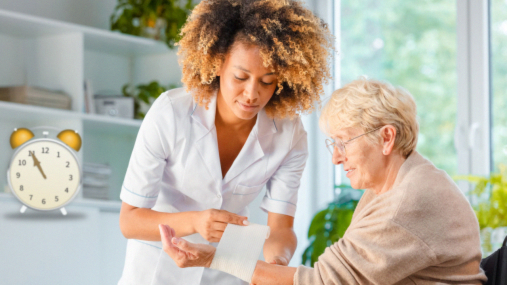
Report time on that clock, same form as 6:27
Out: 10:55
